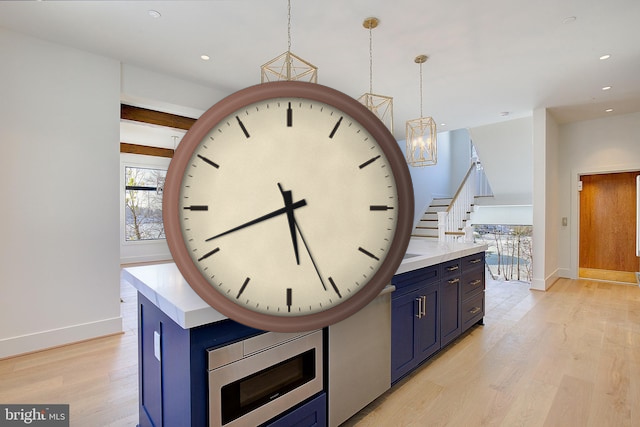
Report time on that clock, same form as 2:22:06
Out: 5:41:26
